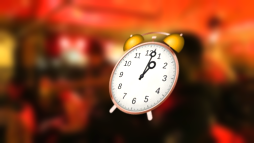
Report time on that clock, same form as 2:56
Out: 1:02
